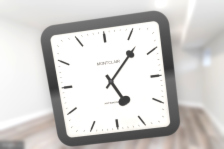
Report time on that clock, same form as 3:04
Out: 5:07
